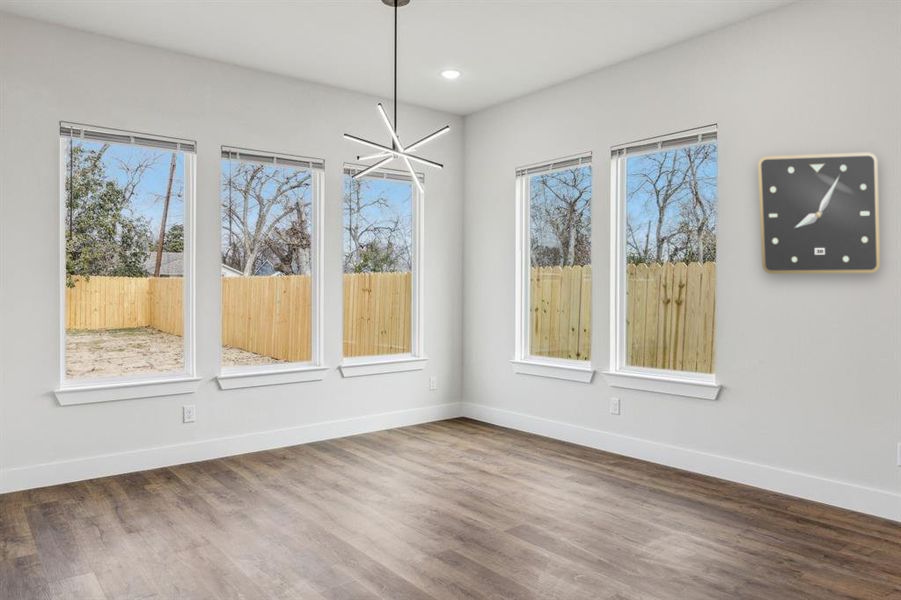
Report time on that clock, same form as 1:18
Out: 8:05
